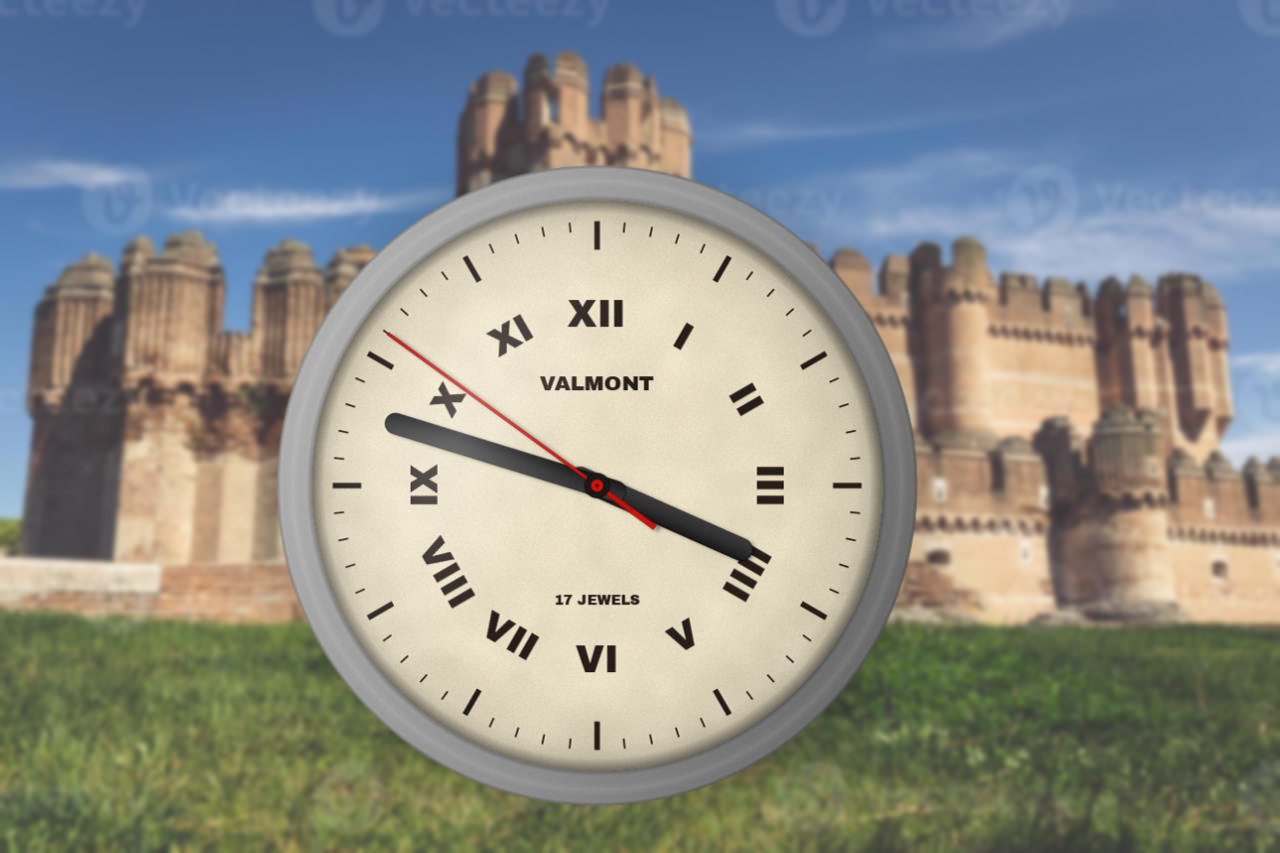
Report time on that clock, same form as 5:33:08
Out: 3:47:51
